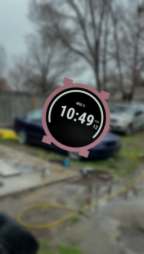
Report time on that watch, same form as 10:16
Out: 10:49
